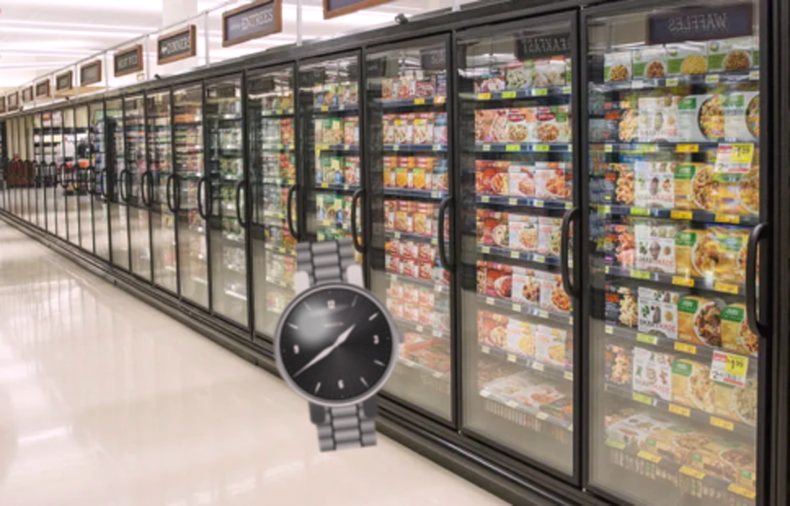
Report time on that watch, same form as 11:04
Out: 1:40
